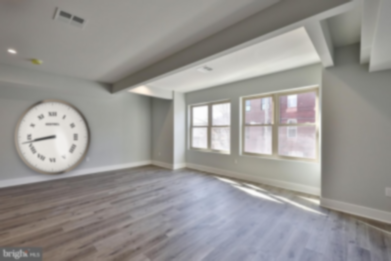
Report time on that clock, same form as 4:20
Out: 8:43
